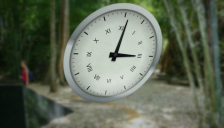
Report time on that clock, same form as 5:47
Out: 3:01
